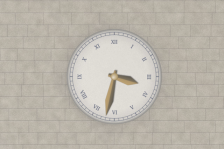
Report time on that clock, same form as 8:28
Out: 3:32
